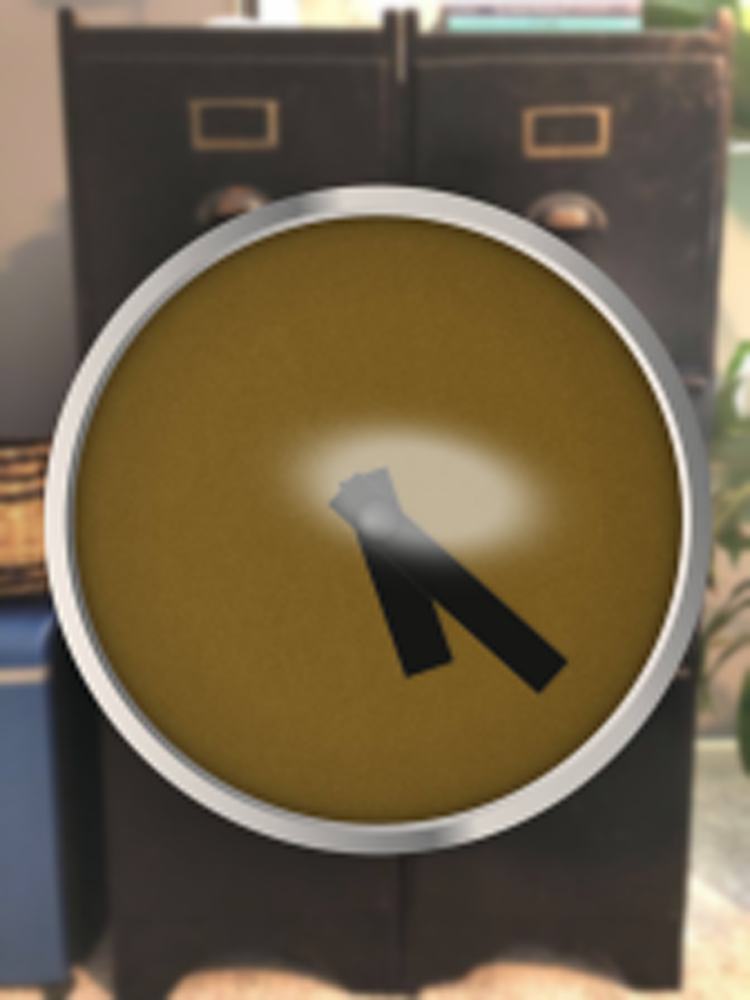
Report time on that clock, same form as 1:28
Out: 5:22
